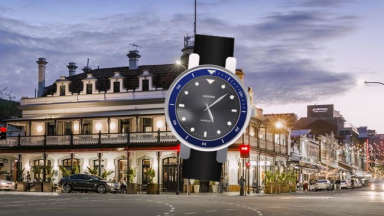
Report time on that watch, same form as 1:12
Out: 5:08
